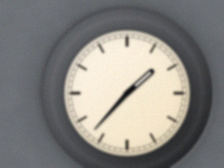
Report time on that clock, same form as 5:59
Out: 1:37
